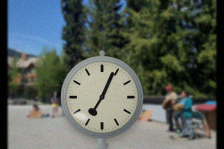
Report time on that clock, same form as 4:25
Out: 7:04
